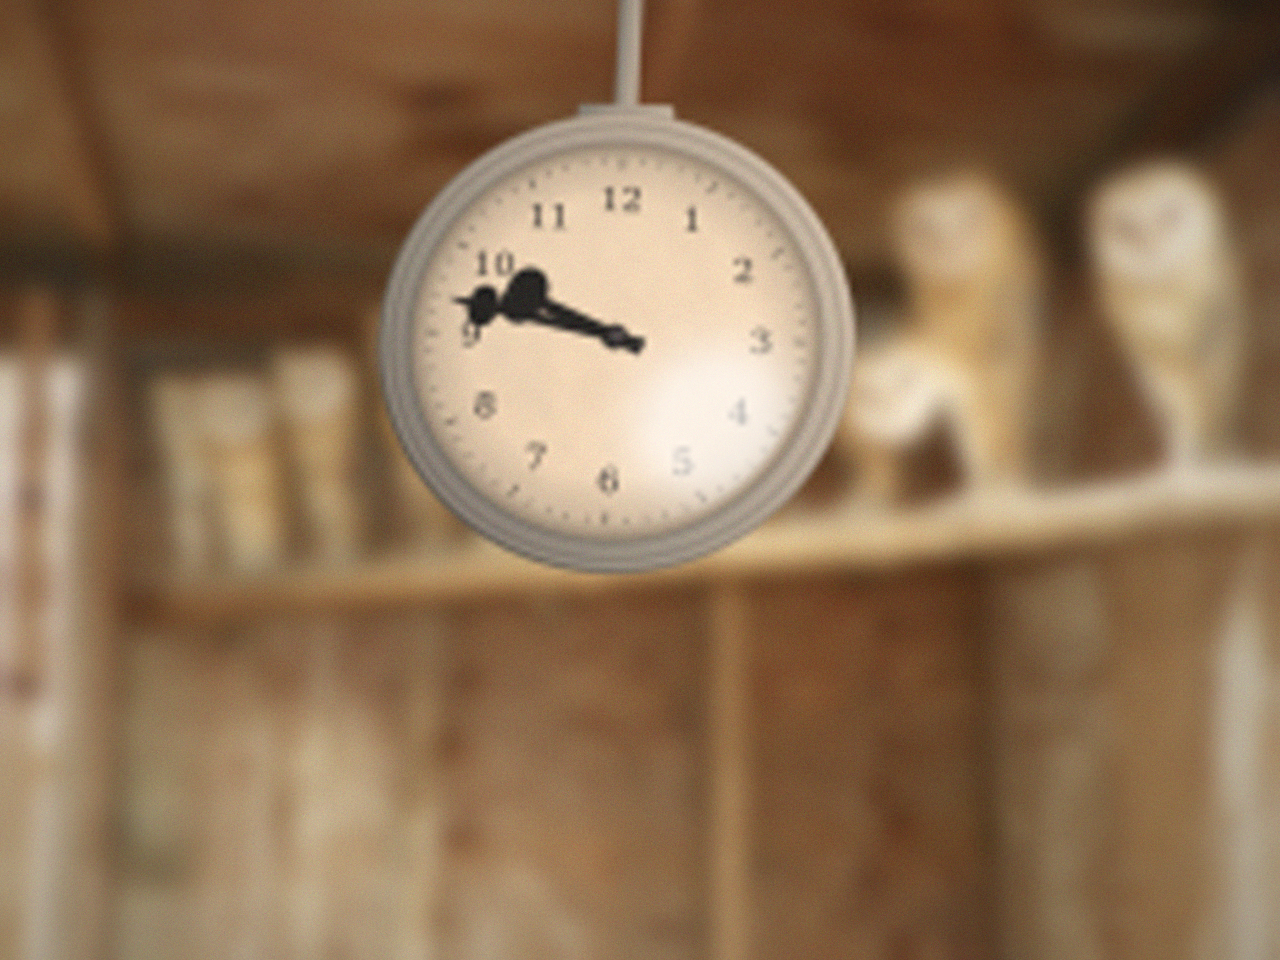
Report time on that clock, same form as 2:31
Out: 9:47
